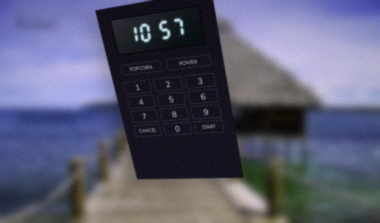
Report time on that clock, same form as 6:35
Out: 10:57
